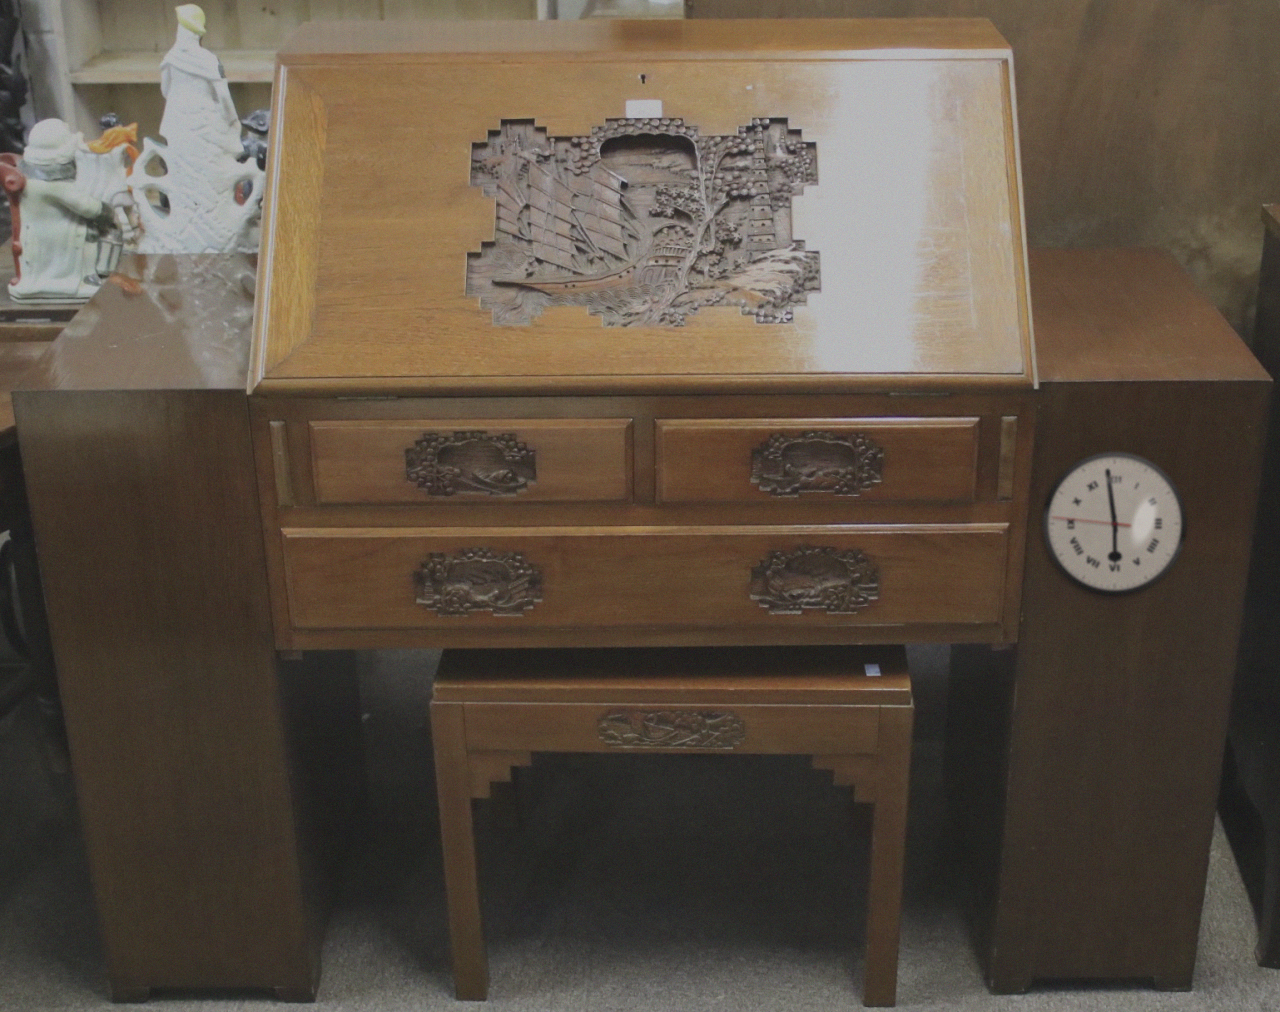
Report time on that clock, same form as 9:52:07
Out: 5:58:46
